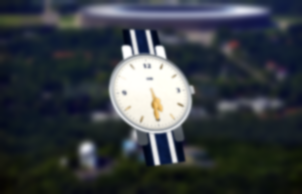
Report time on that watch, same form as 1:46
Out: 5:30
